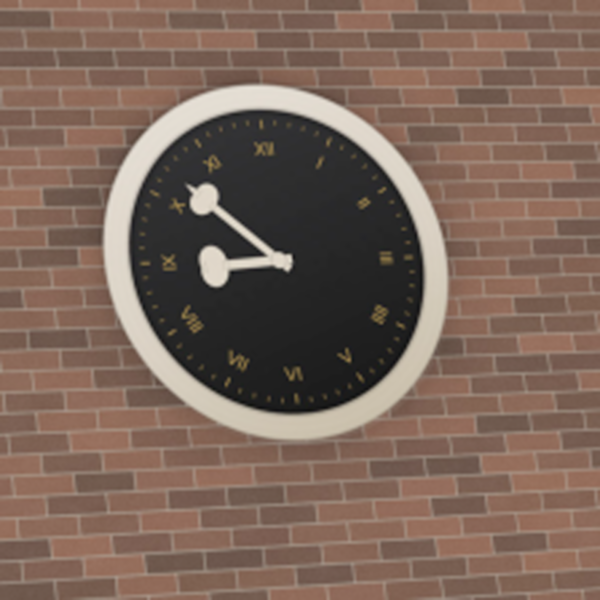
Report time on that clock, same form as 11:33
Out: 8:52
